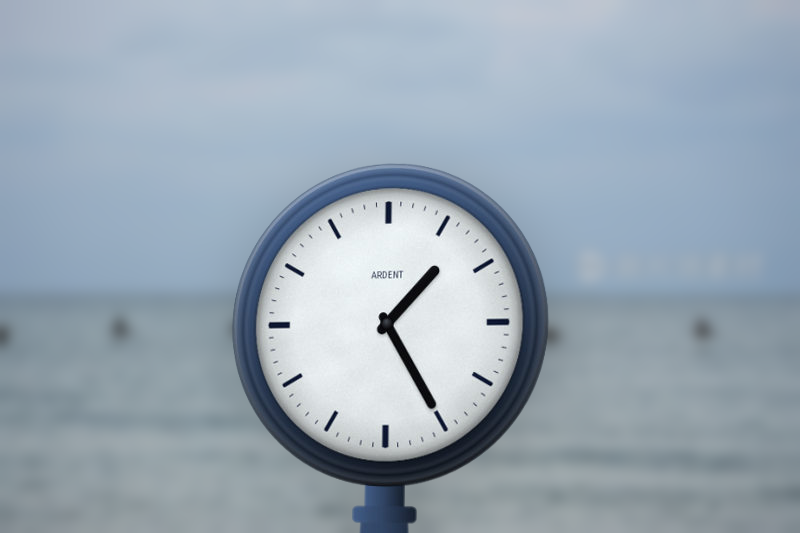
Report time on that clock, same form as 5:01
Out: 1:25
